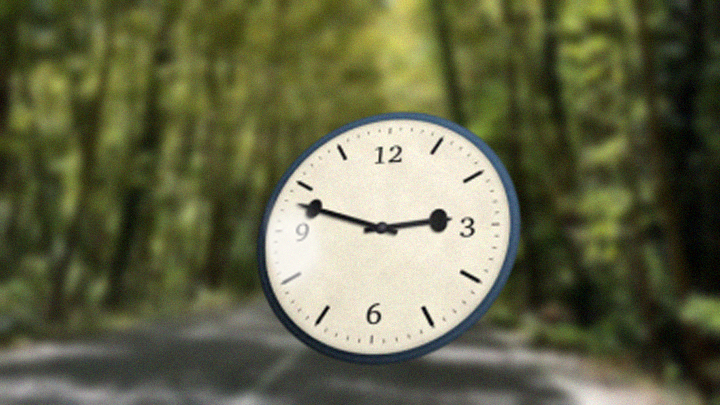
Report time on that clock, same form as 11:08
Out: 2:48
